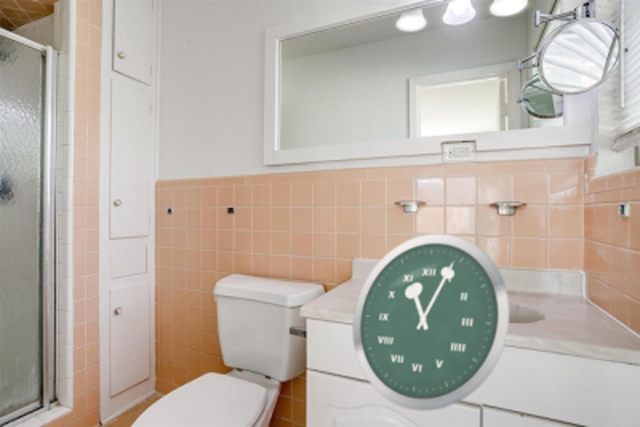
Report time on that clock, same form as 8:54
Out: 11:04
